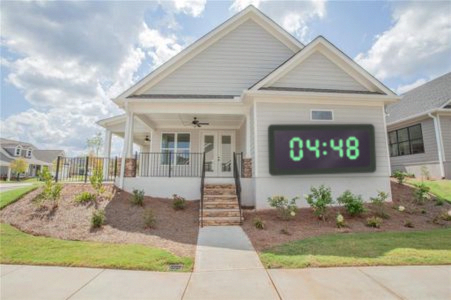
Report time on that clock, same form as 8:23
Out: 4:48
